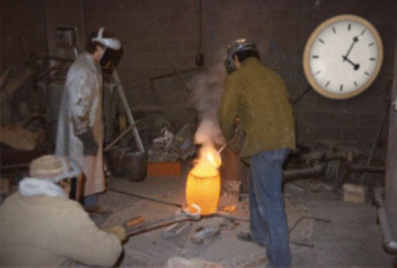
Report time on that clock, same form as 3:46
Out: 4:04
